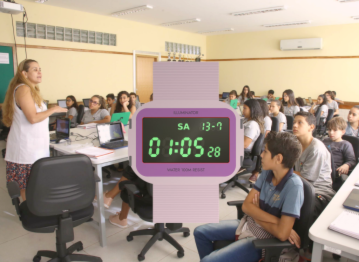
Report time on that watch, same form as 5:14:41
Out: 1:05:28
